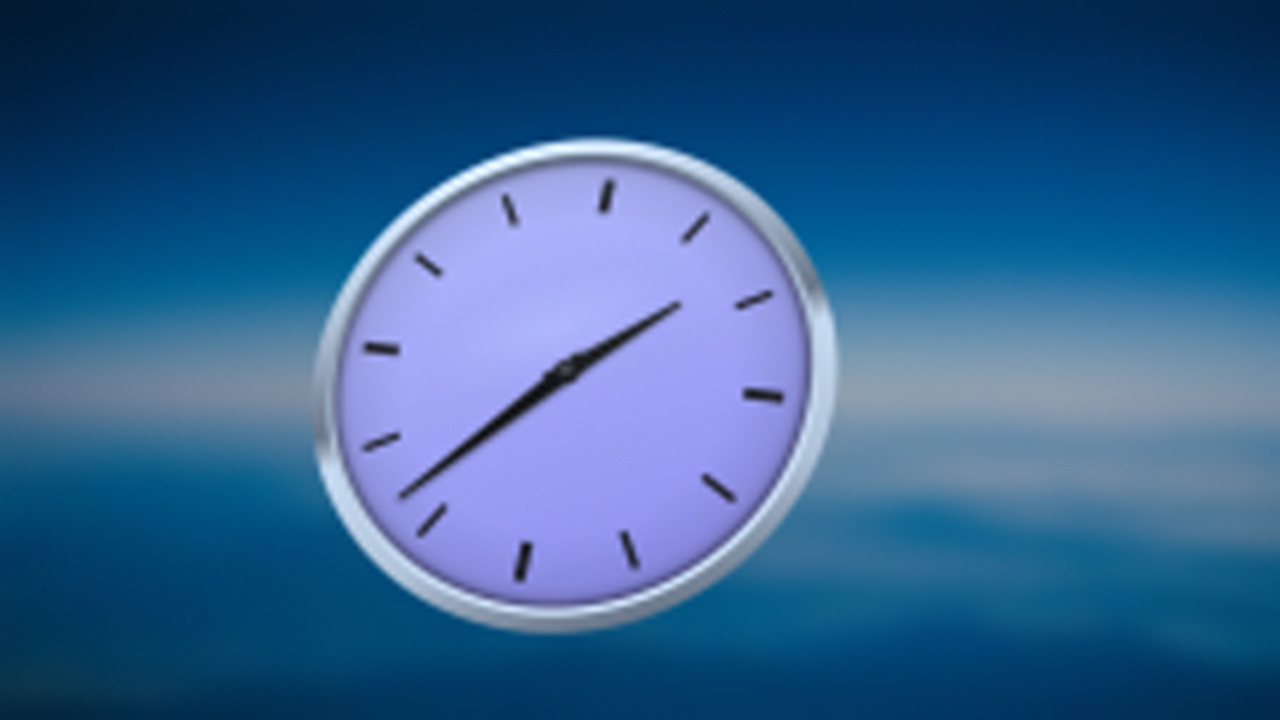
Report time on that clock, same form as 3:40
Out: 1:37
